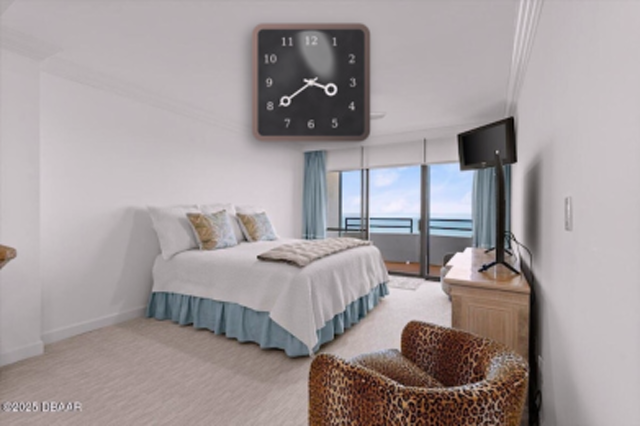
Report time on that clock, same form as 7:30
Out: 3:39
